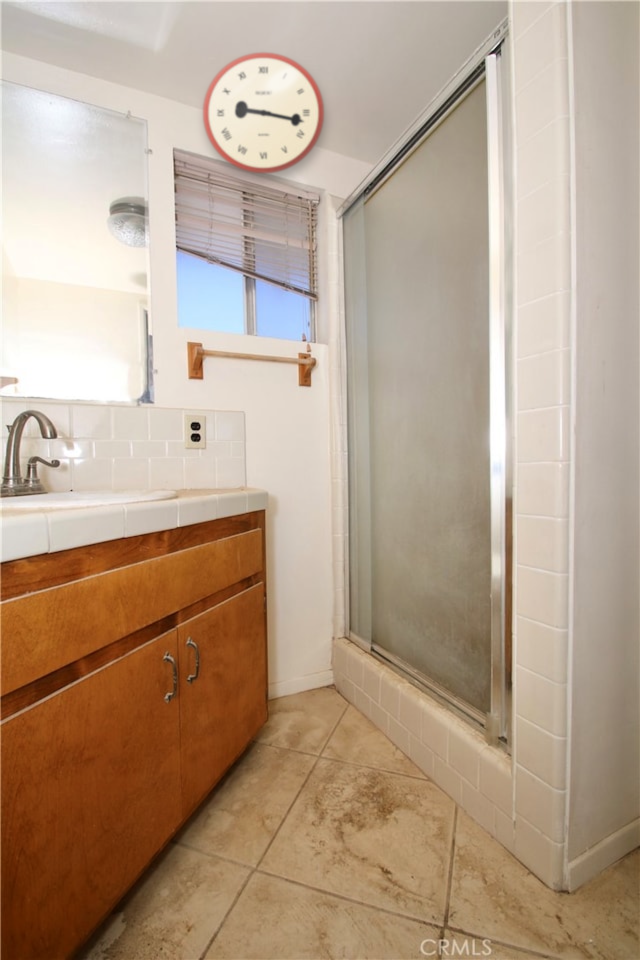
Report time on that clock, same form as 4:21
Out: 9:17
